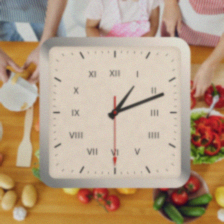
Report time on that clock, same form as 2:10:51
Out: 1:11:30
